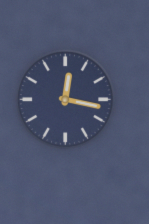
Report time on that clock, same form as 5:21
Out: 12:17
